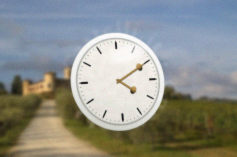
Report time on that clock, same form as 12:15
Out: 4:10
